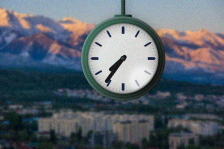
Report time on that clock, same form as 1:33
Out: 7:36
